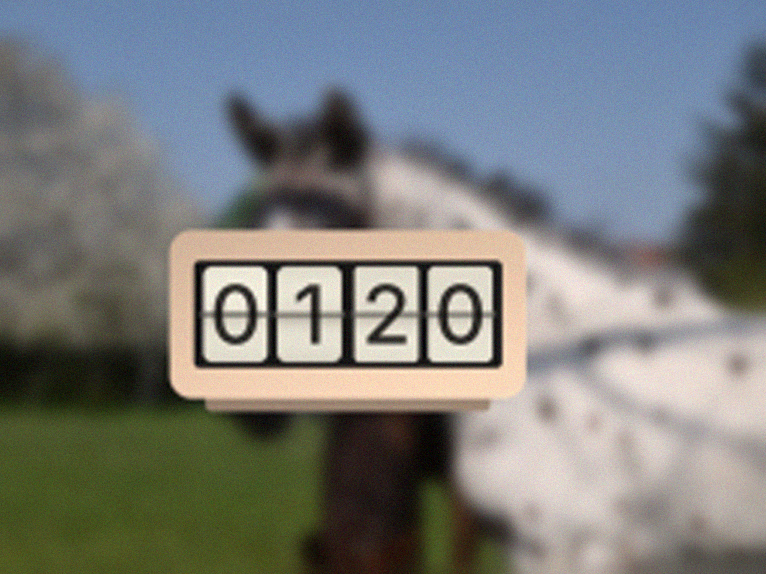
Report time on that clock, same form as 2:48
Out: 1:20
